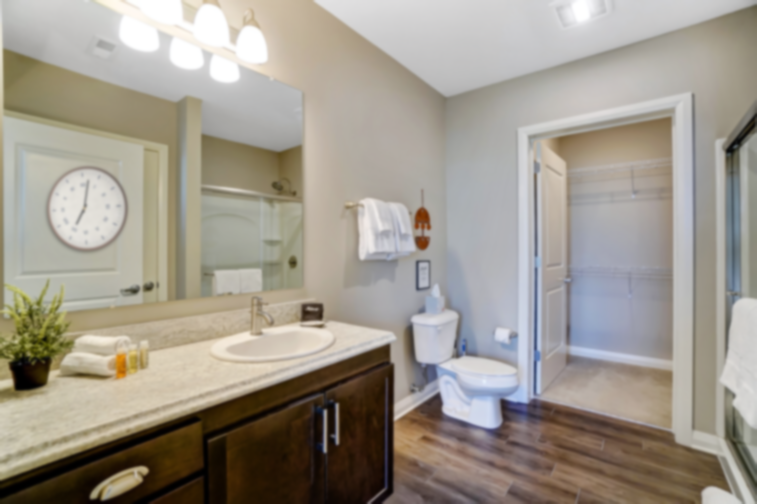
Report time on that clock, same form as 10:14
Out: 7:02
